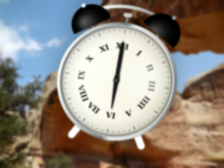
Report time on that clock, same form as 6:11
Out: 6:00
